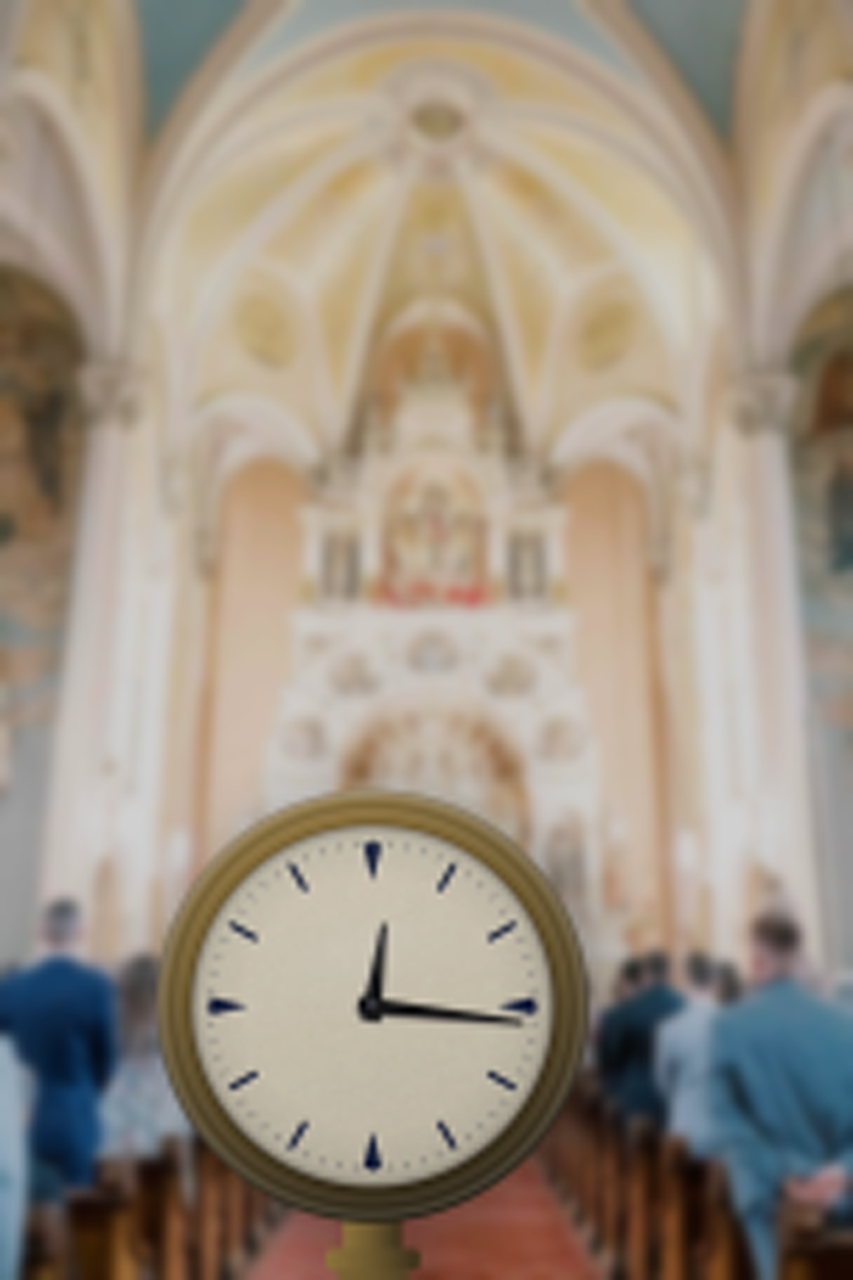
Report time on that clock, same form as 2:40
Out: 12:16
